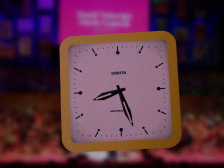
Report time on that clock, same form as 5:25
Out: 8:27
